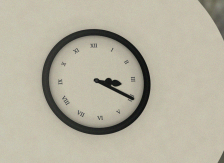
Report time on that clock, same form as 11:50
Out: 3:20
